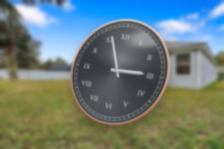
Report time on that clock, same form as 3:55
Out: 2:56
